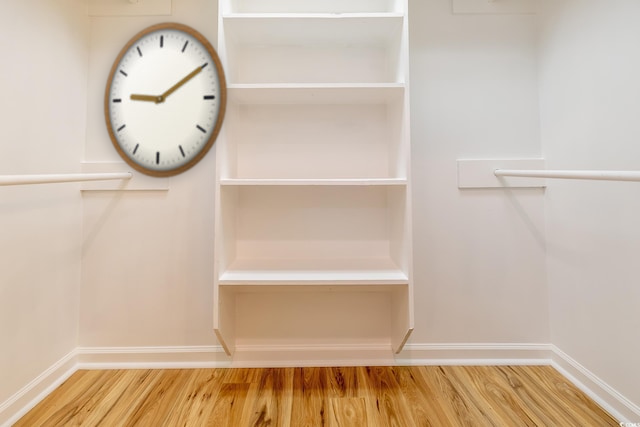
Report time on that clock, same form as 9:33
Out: 9:10
